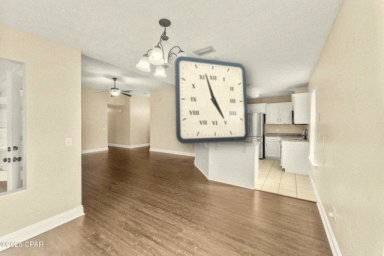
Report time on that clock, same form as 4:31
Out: 4:57
